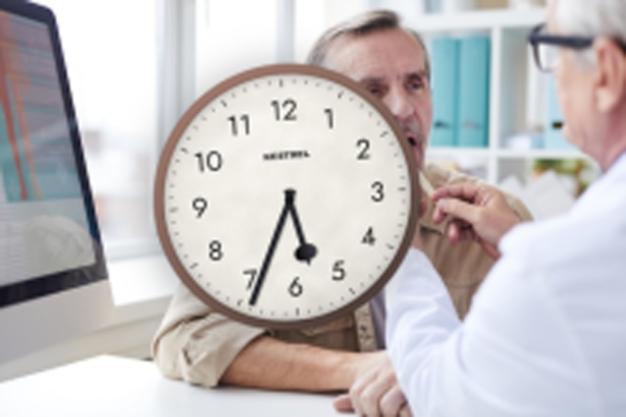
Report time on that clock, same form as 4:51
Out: 5:34
